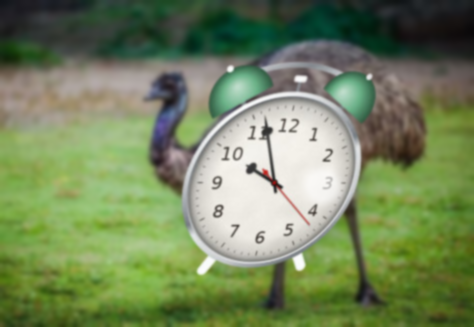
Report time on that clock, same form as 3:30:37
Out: 9:56:22
